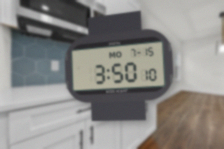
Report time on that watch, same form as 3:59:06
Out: 3:50:10
